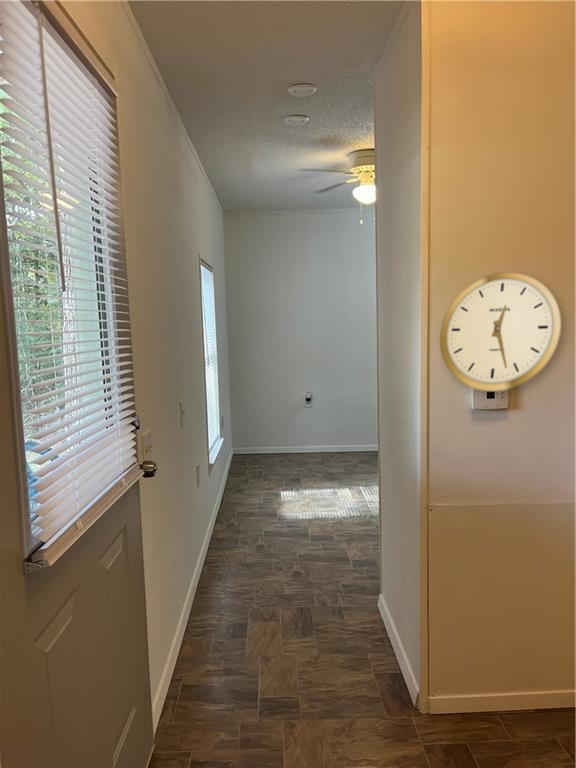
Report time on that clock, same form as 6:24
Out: 12:27
